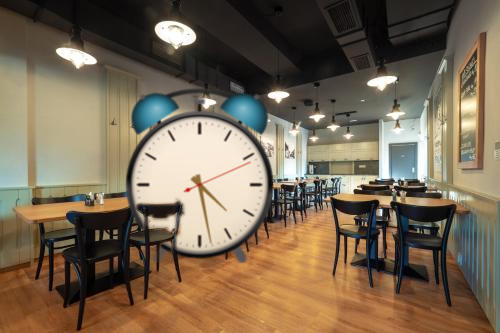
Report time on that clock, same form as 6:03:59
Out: 4:28:11
